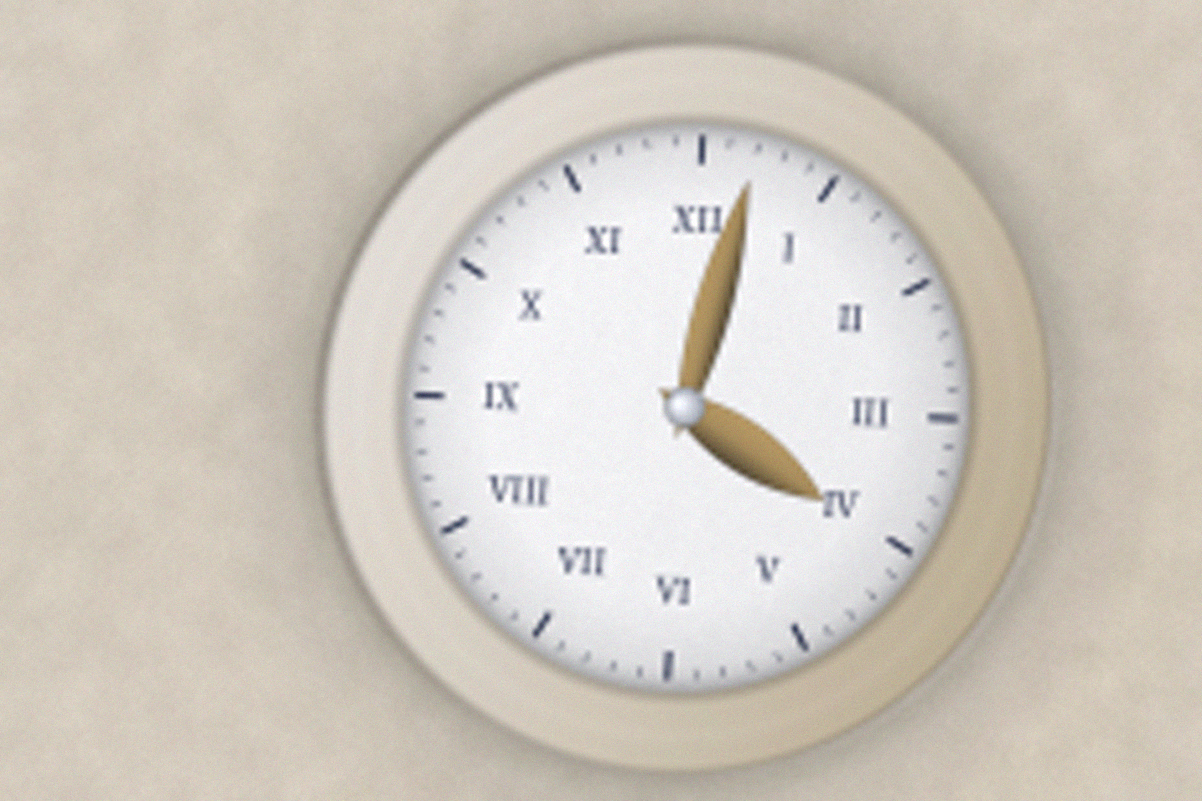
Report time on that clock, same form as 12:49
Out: 4:02
